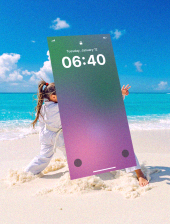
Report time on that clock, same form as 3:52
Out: 6:40
